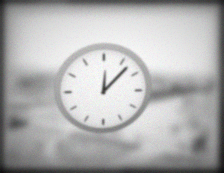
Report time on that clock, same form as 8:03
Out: 12:07
